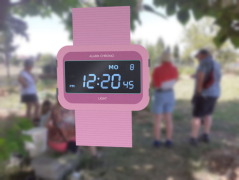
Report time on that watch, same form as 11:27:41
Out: 12:20:45
